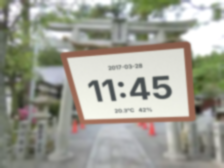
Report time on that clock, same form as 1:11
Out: 11:45
